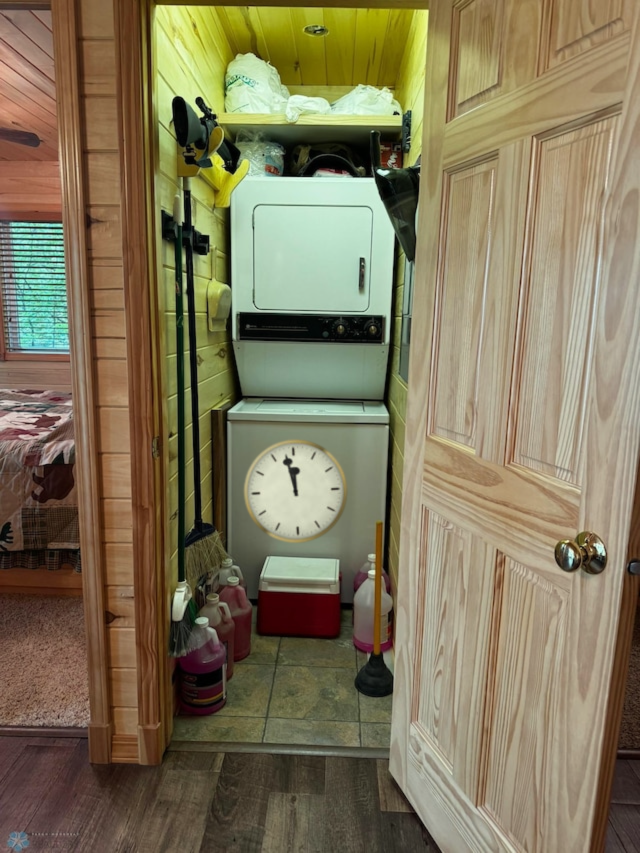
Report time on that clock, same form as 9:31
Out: 11:58
